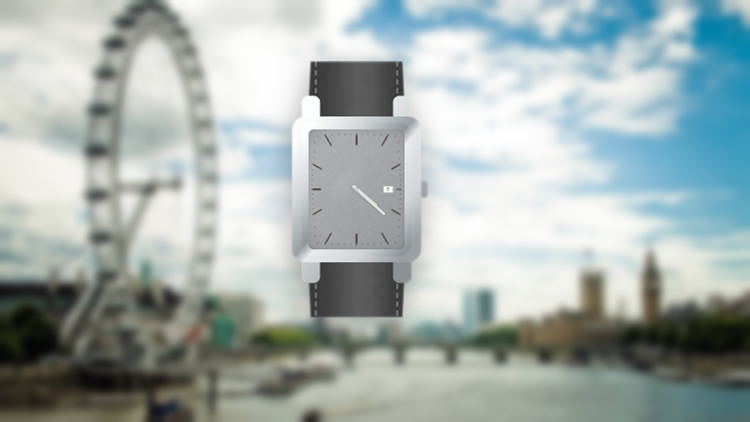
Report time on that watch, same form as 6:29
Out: 4:22
